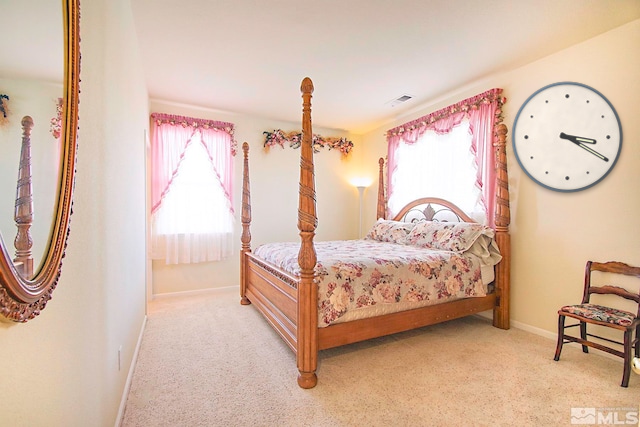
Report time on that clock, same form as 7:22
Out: 3:20
